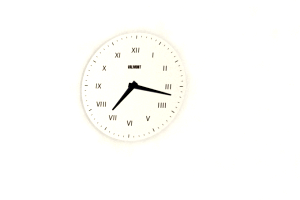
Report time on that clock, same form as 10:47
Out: 7:17
